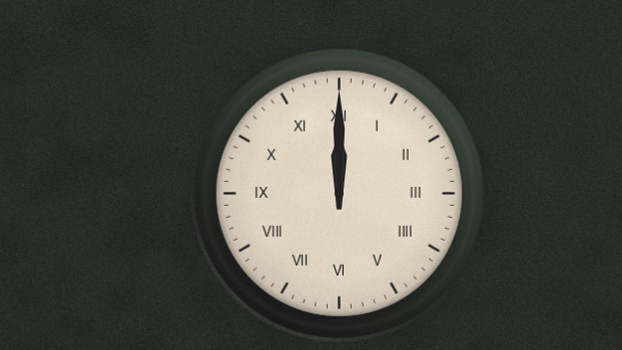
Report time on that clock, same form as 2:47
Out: 12:00
